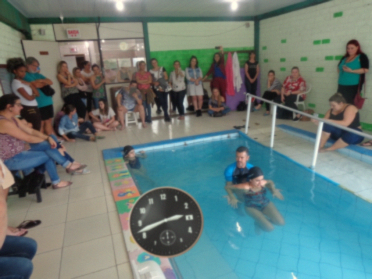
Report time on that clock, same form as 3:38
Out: 2:42
